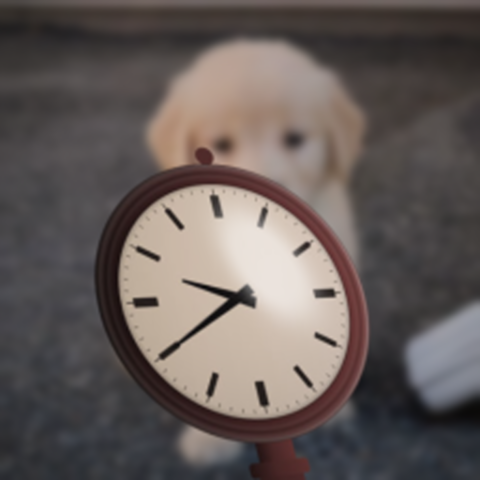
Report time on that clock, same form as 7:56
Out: 9:40
